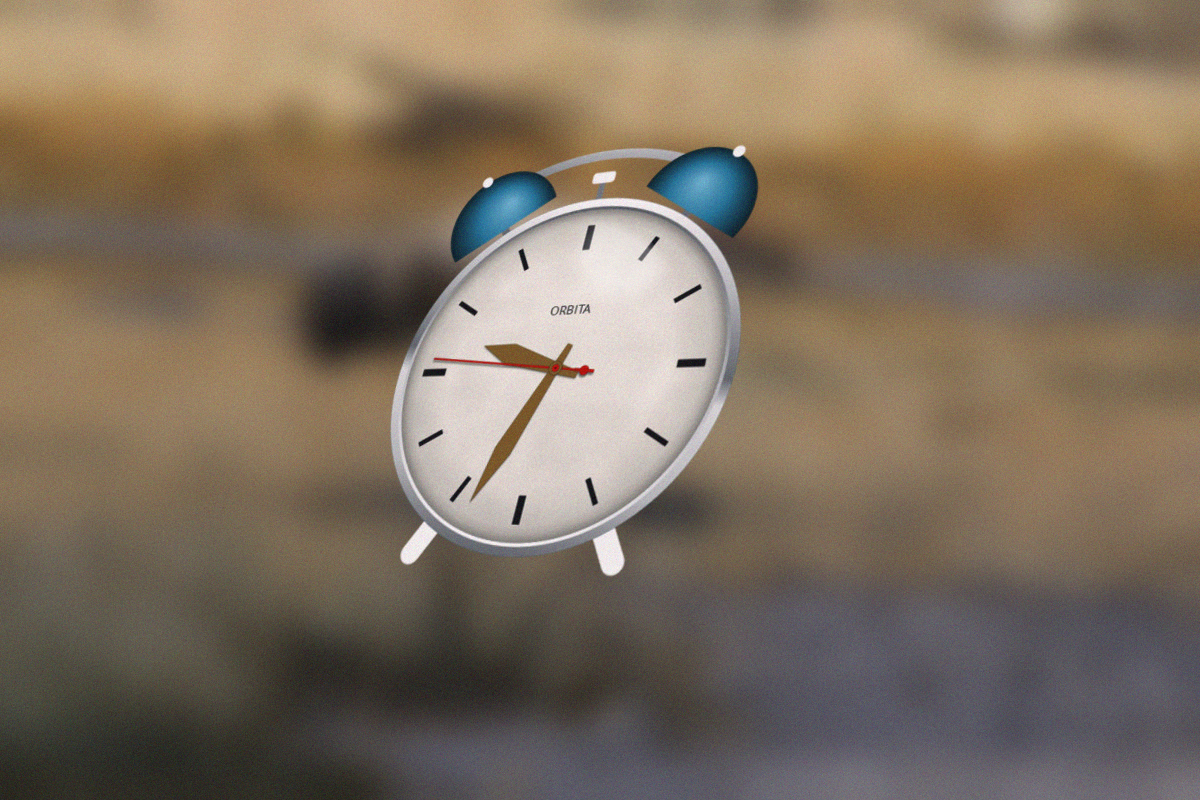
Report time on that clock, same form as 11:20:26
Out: 9:33:46
